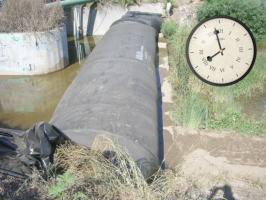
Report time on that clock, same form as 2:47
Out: 7:58
